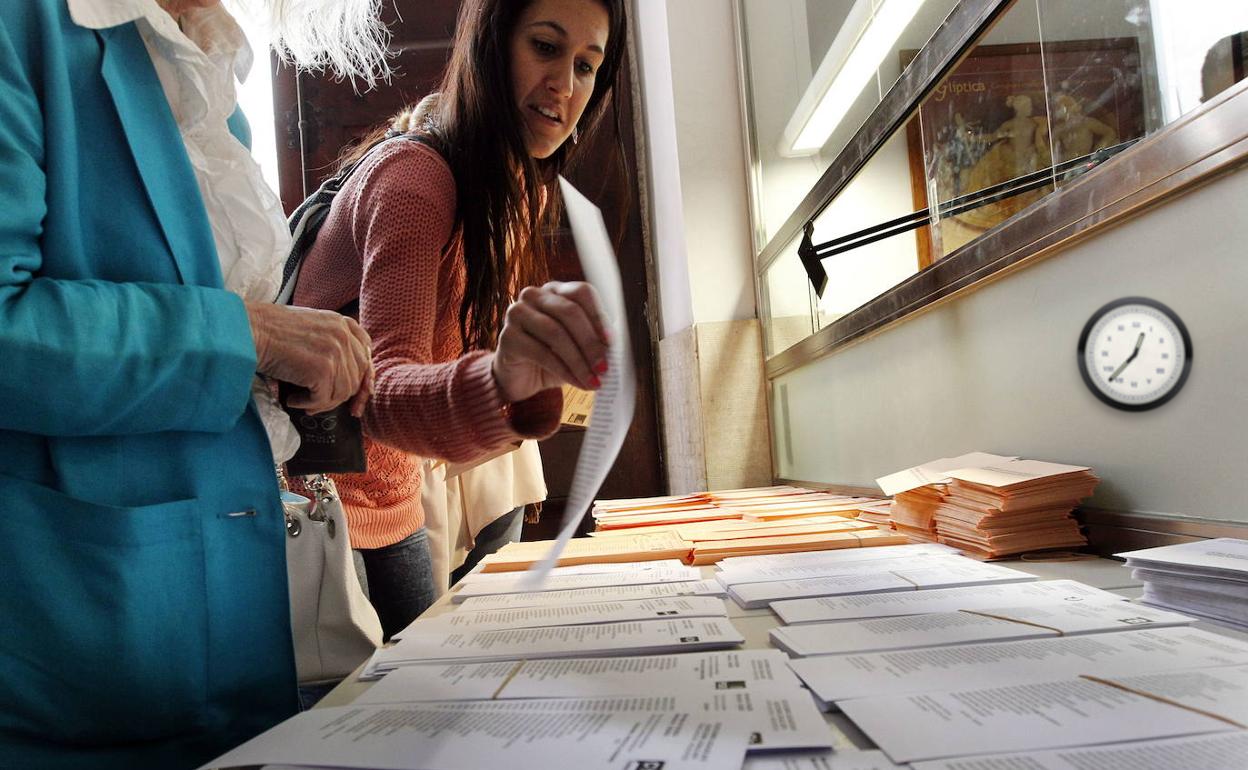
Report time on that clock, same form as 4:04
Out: 12:37
